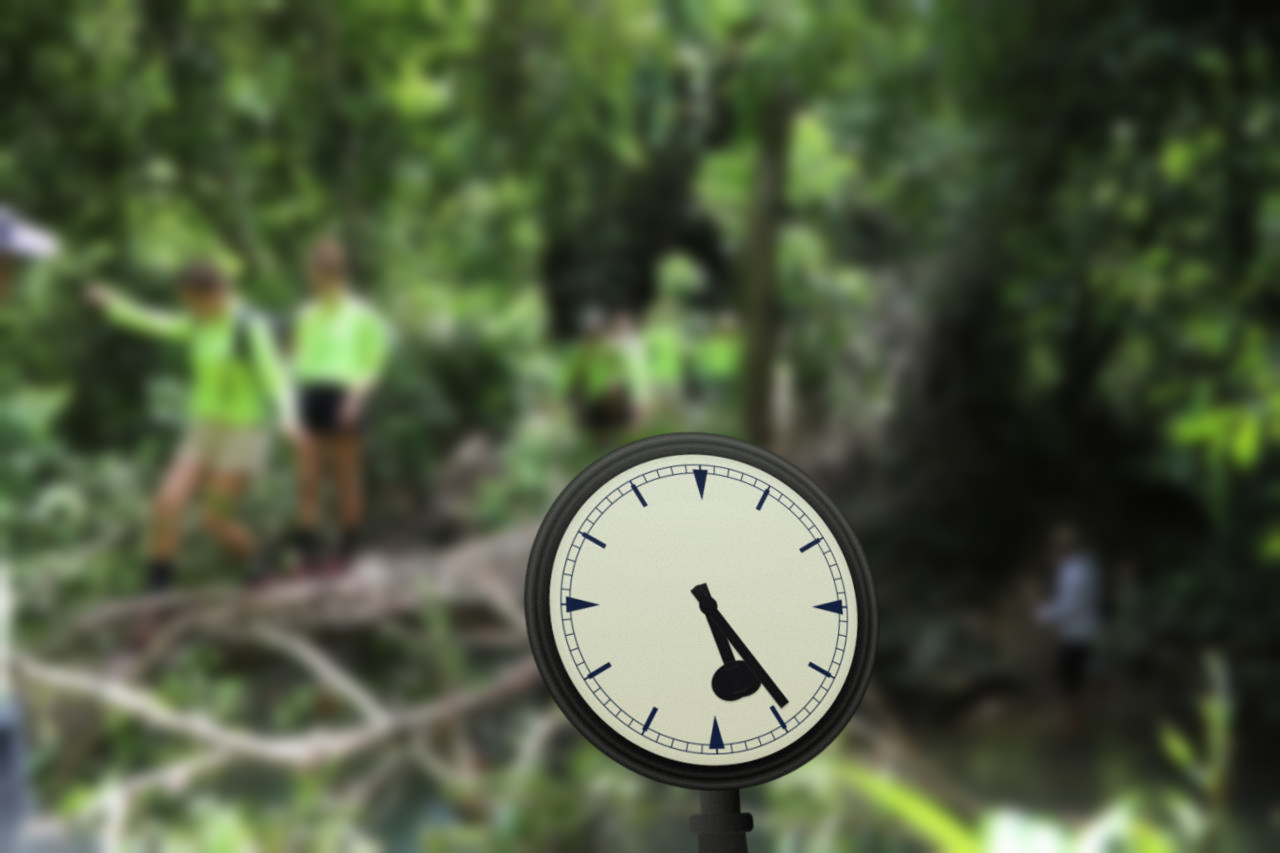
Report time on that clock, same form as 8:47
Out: 5:24
